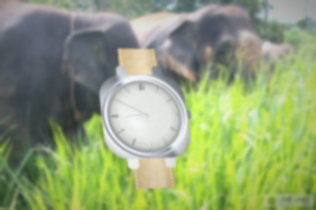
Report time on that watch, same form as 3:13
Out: 8:50
